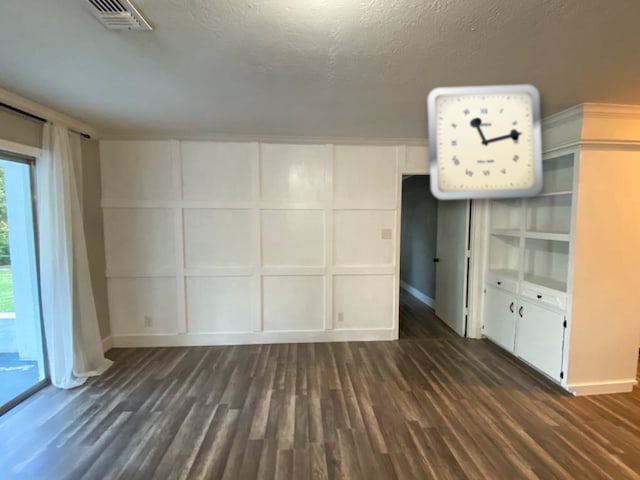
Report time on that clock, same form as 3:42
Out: 11:13
